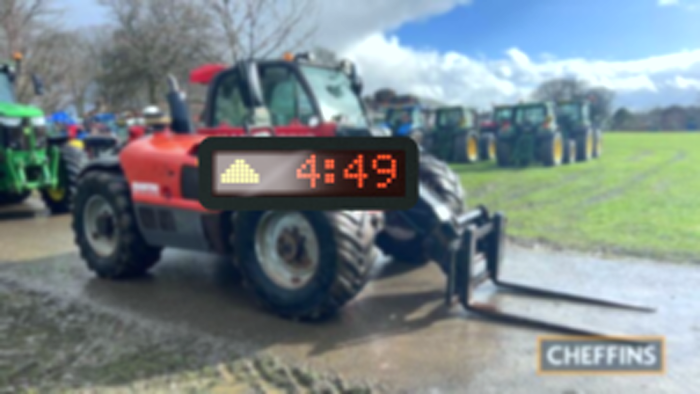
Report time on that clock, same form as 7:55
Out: 4:49
